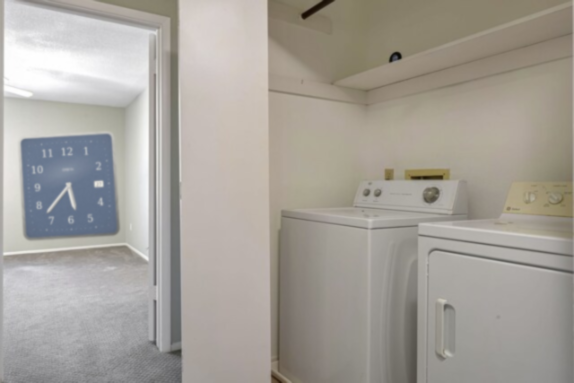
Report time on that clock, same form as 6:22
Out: 5:37
